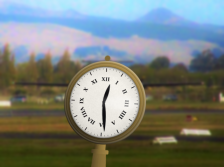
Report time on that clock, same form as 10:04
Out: 12:29
